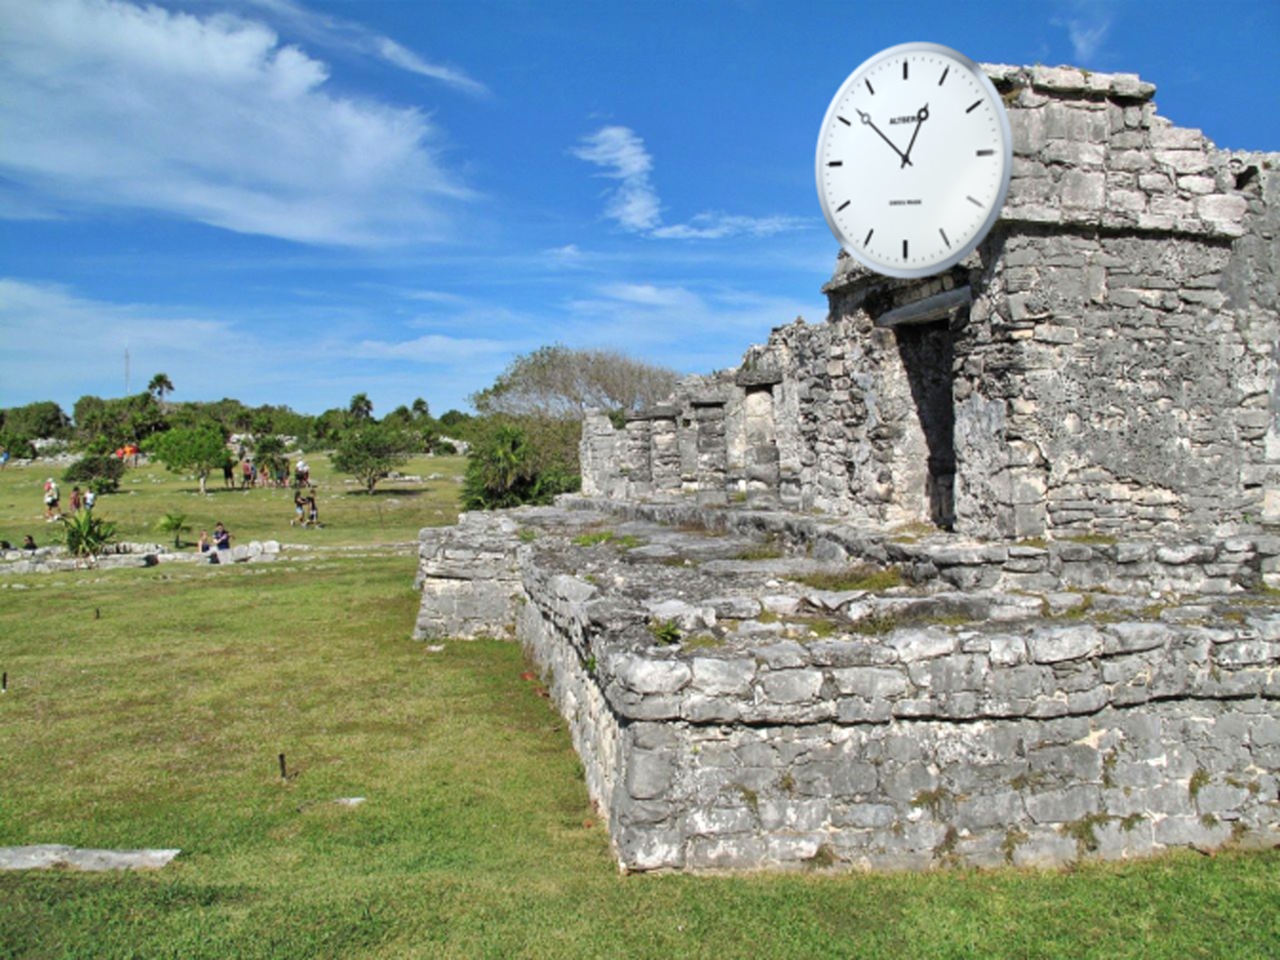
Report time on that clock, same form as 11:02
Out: 12:52
